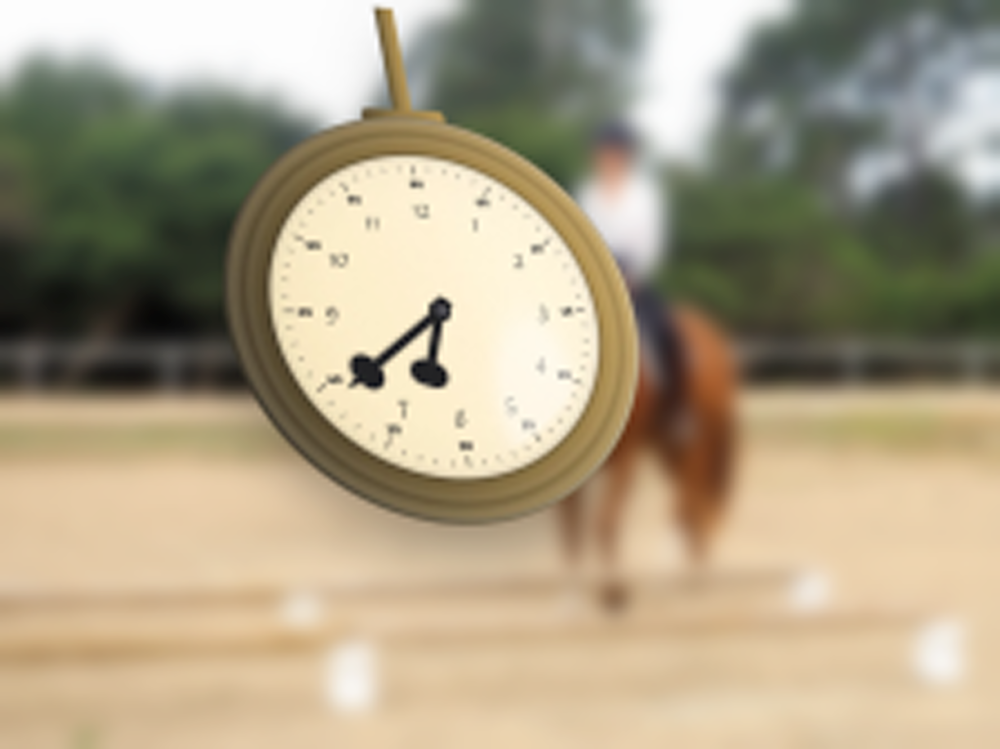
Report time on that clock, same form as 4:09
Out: 6:39
